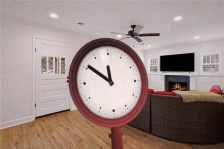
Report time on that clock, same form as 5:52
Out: 11:51
